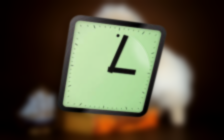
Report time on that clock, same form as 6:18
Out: 3:02
